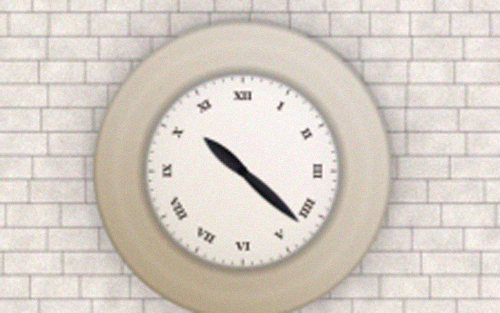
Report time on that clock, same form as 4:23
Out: 10:22
